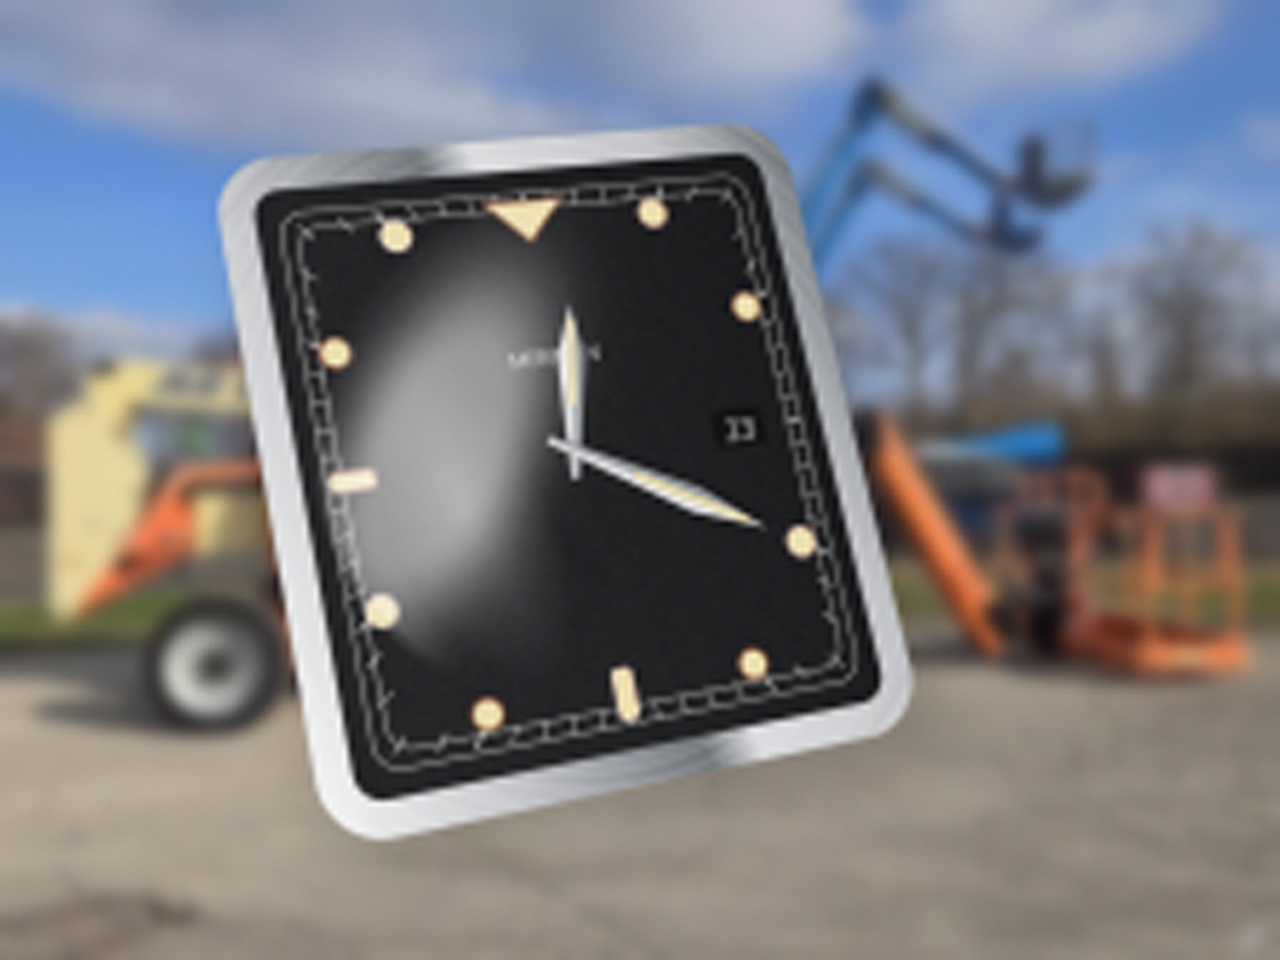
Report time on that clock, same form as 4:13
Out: 12:20
